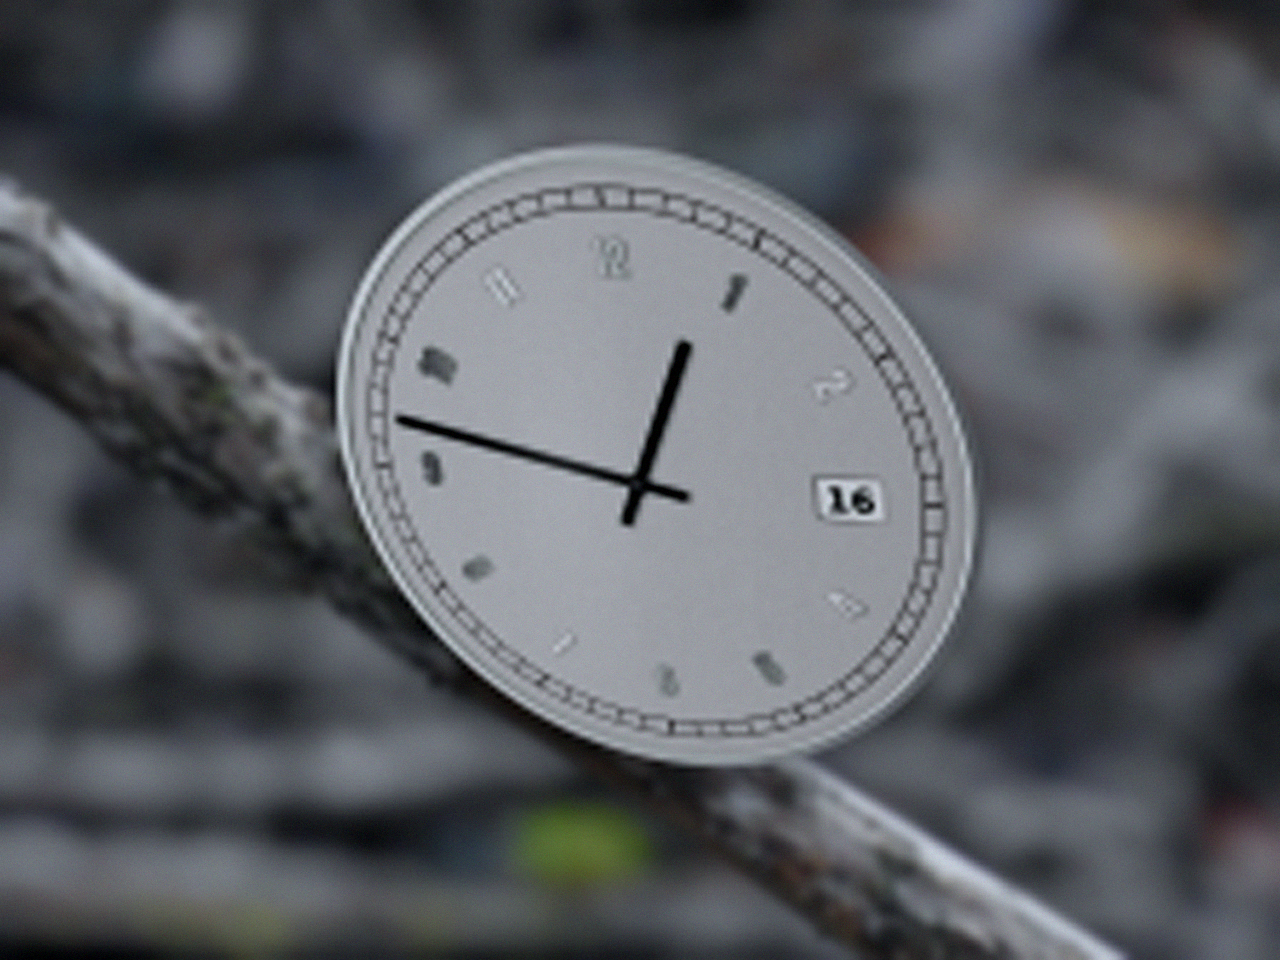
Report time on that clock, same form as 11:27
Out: 12:47
